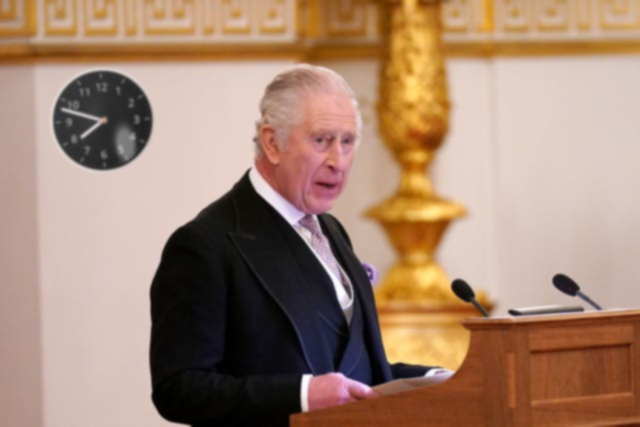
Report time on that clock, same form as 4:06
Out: 7:48
